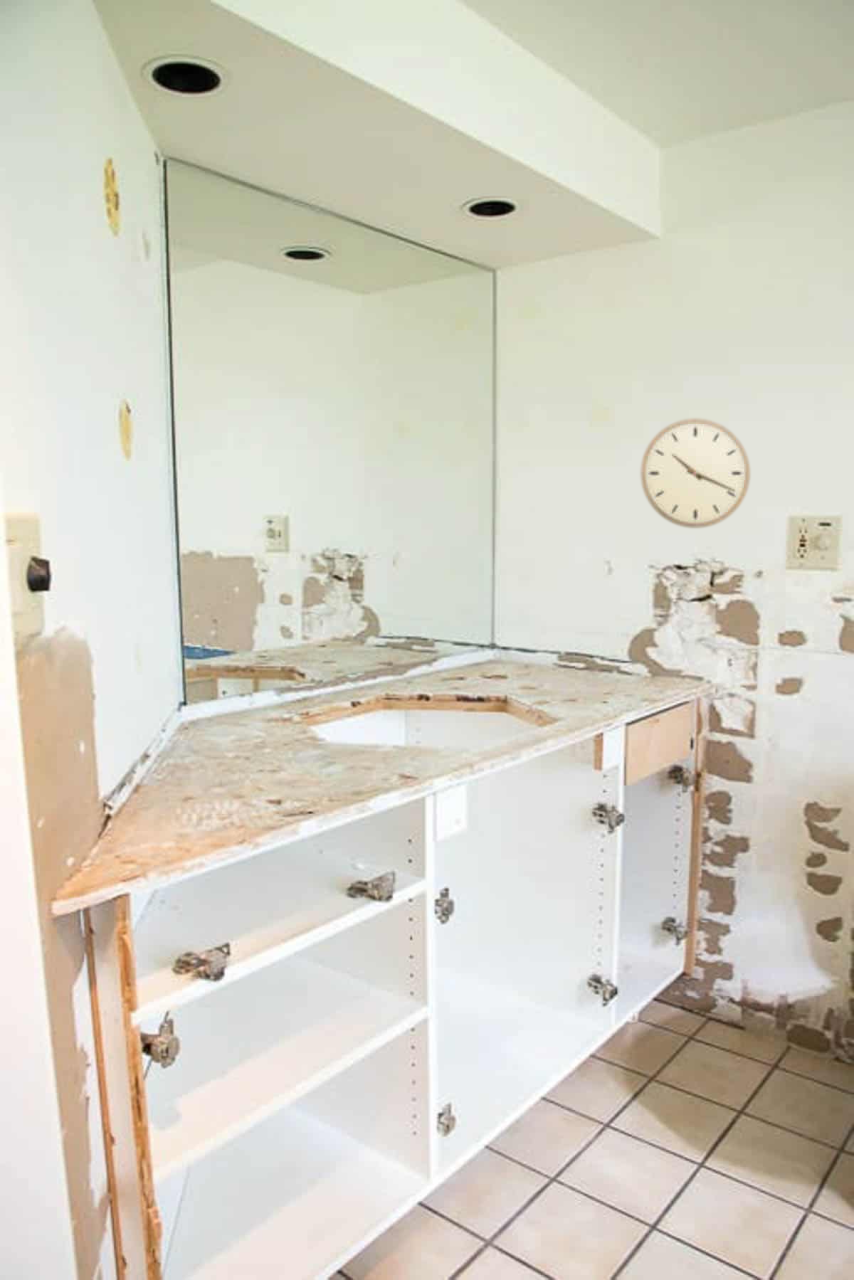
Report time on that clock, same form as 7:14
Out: 10:19
